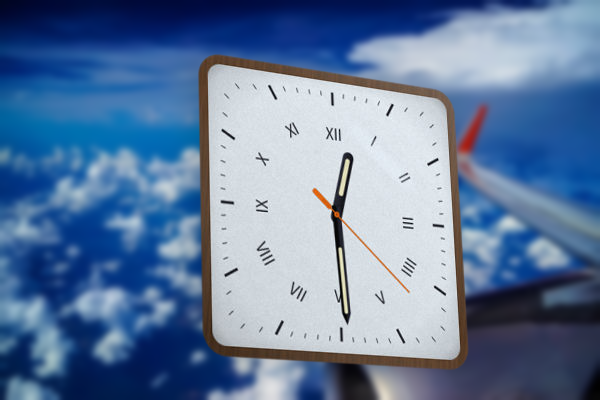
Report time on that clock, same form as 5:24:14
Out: 12:29:22
